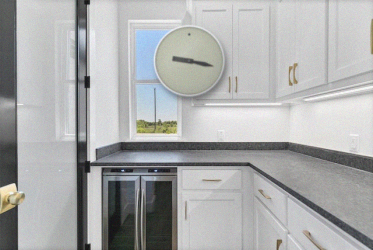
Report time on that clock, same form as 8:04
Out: 9:17
